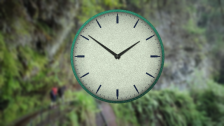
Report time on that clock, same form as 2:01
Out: 1:51
